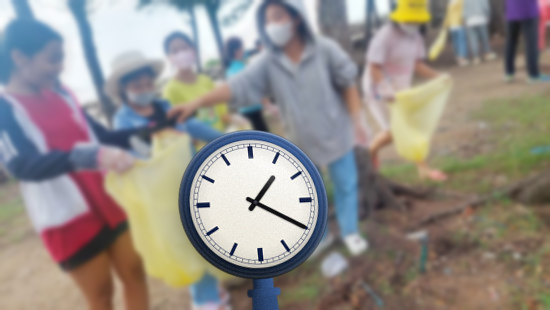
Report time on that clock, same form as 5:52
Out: 1:20
